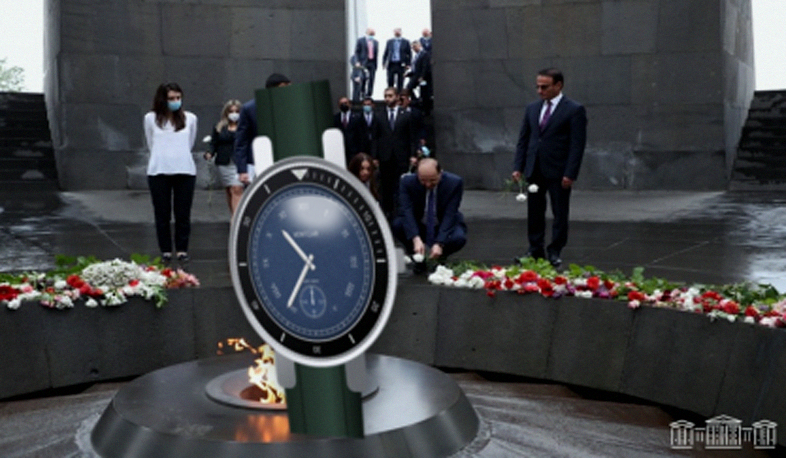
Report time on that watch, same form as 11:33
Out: 10:36
